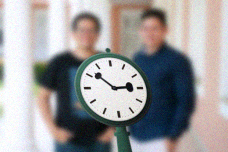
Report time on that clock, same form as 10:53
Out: 2:52
